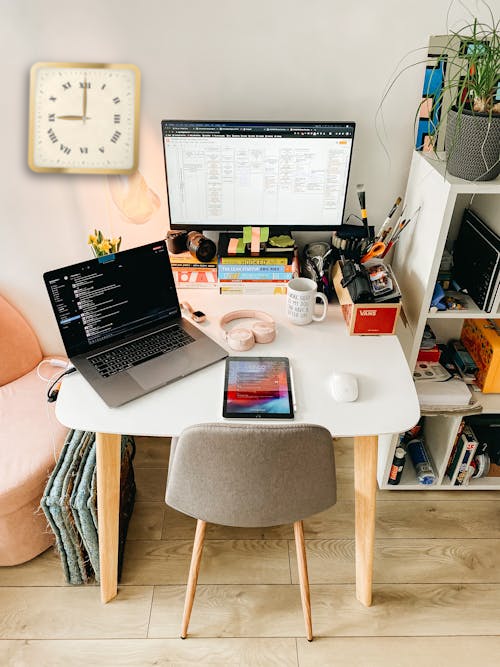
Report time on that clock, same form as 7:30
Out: 9:00
